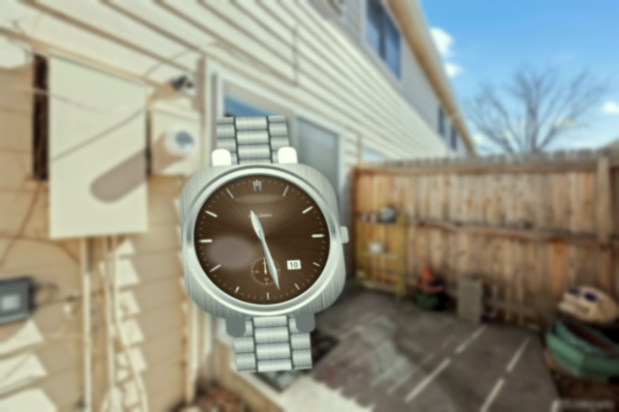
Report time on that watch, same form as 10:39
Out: 11:28
